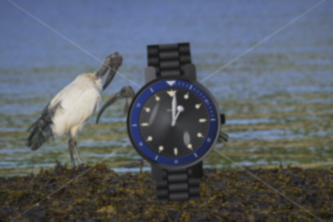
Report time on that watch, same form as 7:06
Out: 1:01
